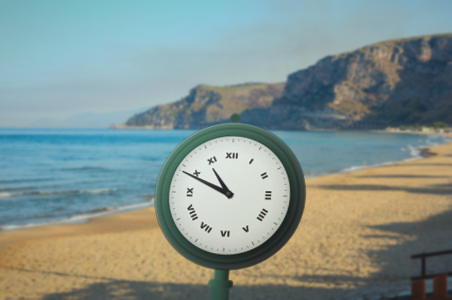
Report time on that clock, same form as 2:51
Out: 10:49
